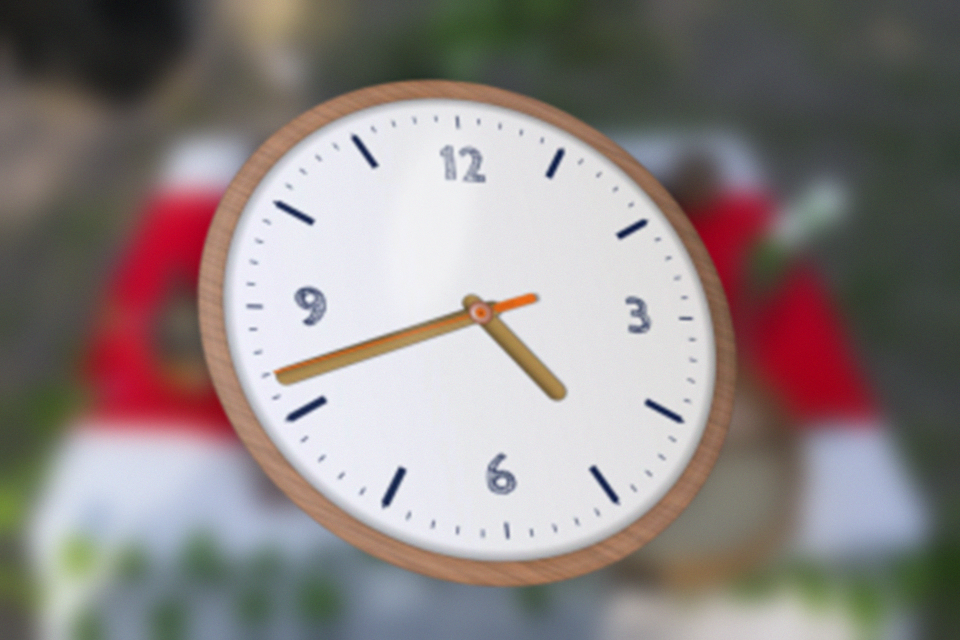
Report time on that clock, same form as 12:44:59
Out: 4:41:42
